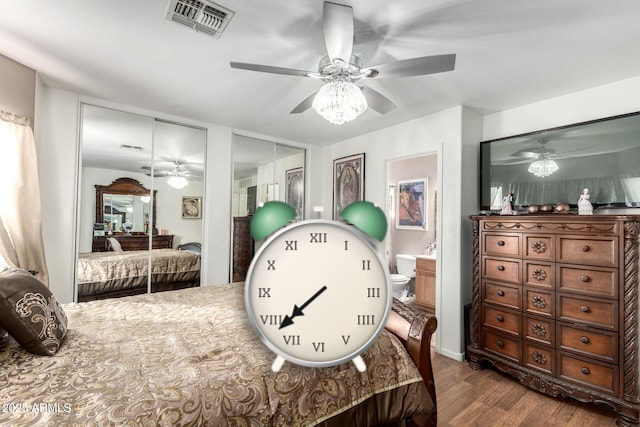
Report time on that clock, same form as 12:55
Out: 7:38
